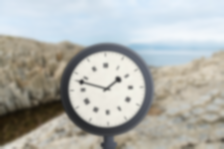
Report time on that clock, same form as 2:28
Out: 1:48
